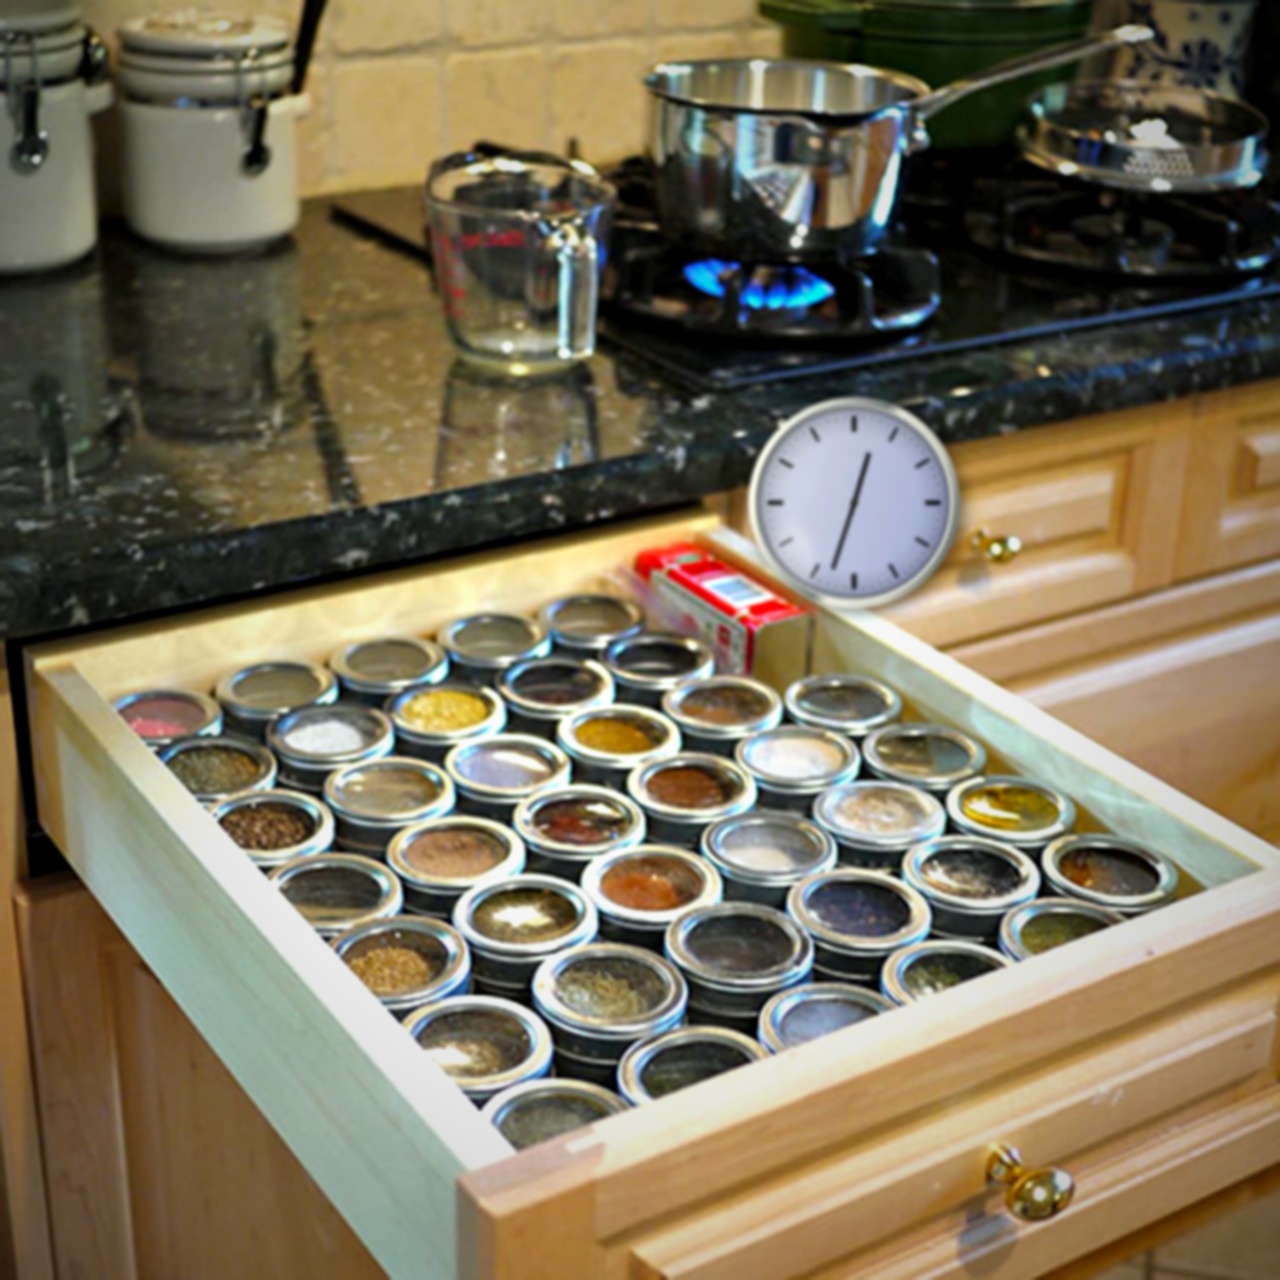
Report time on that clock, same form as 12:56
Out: 12:33
